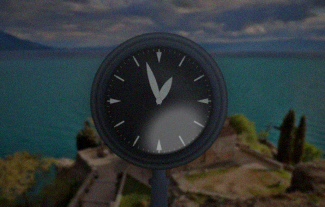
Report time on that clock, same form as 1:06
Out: 12:57
